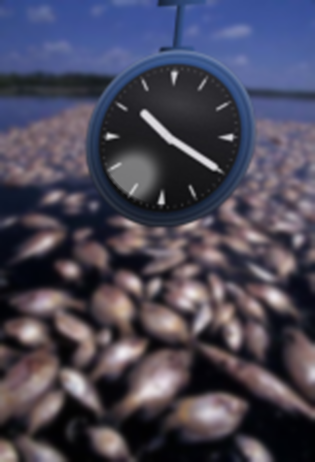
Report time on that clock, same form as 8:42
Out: 10:20
